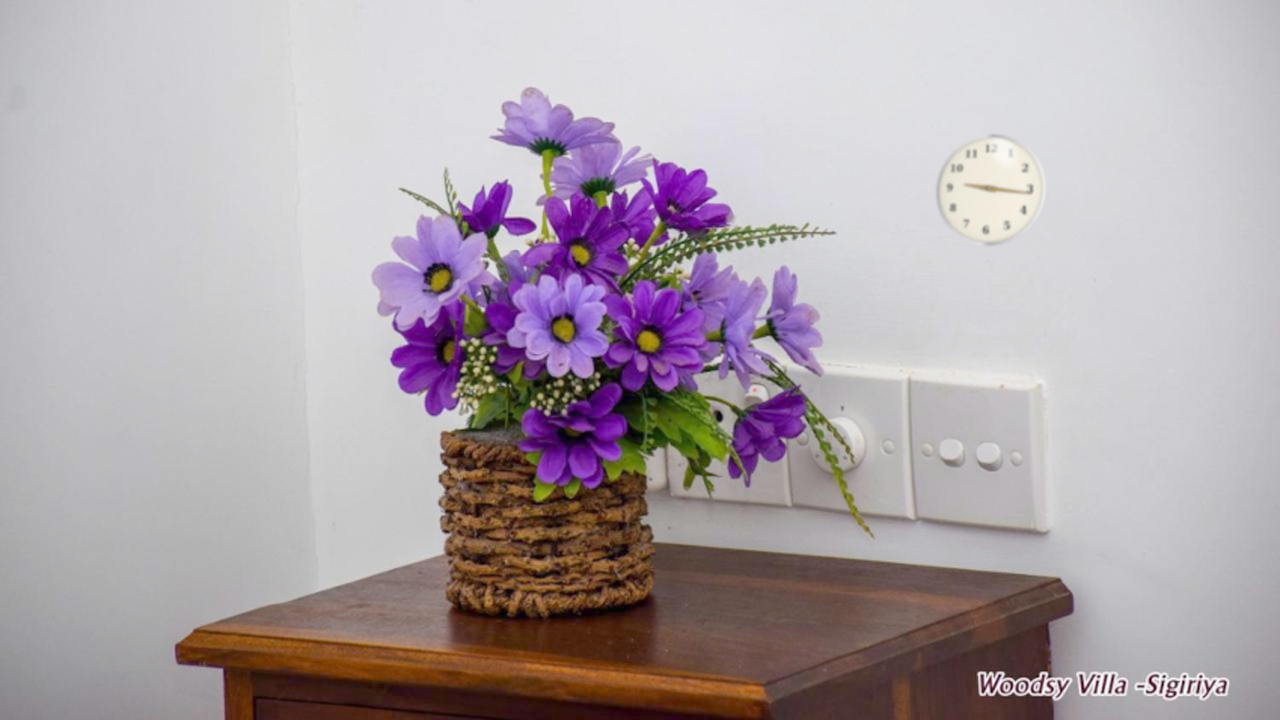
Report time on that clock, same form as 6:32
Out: 9:16
